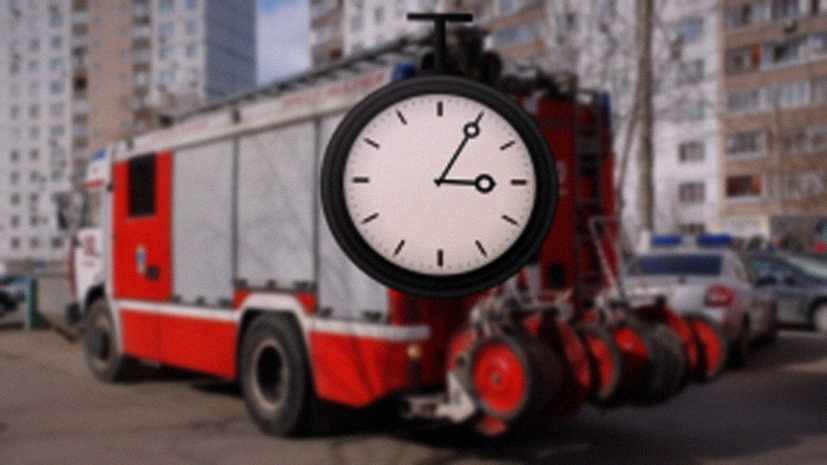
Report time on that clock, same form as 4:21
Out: 3:05
